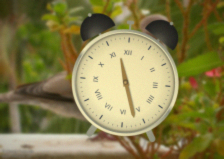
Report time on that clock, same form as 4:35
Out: 11:27
